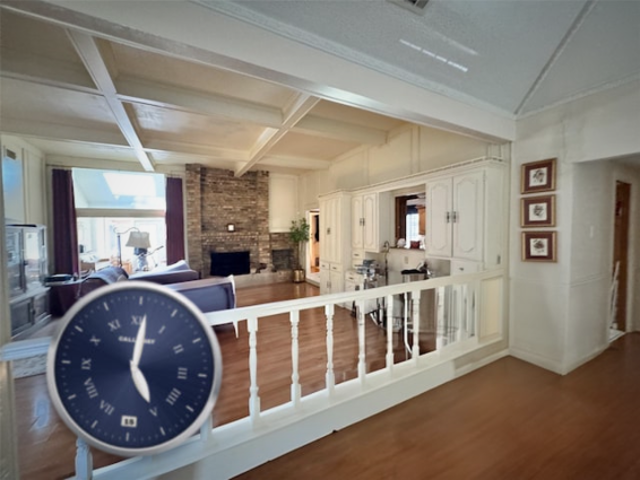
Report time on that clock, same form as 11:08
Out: 5:01
